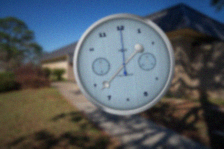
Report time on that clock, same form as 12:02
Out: 1:38
